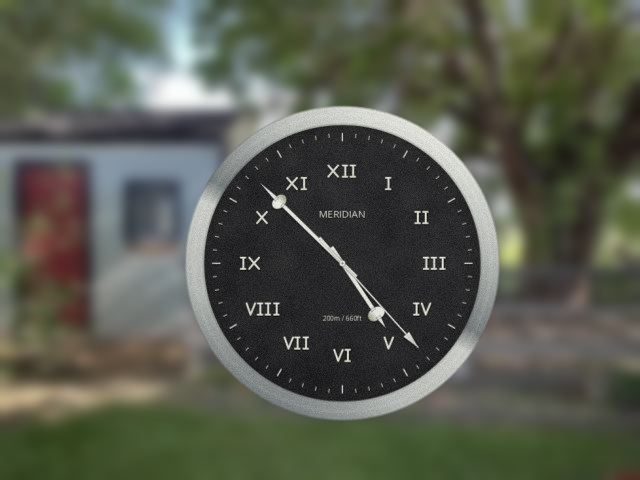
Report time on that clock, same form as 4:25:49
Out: 4:52:23
